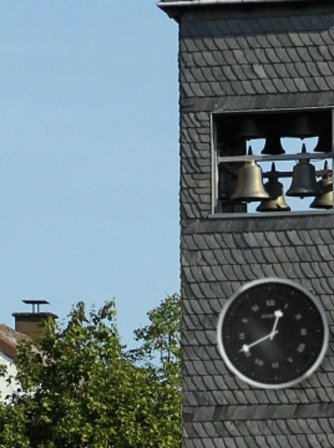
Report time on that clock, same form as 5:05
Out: 12:41
